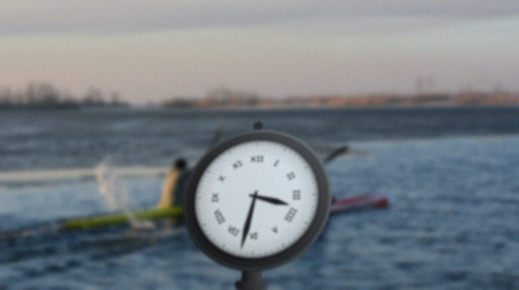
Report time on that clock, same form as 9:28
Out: 3:32
